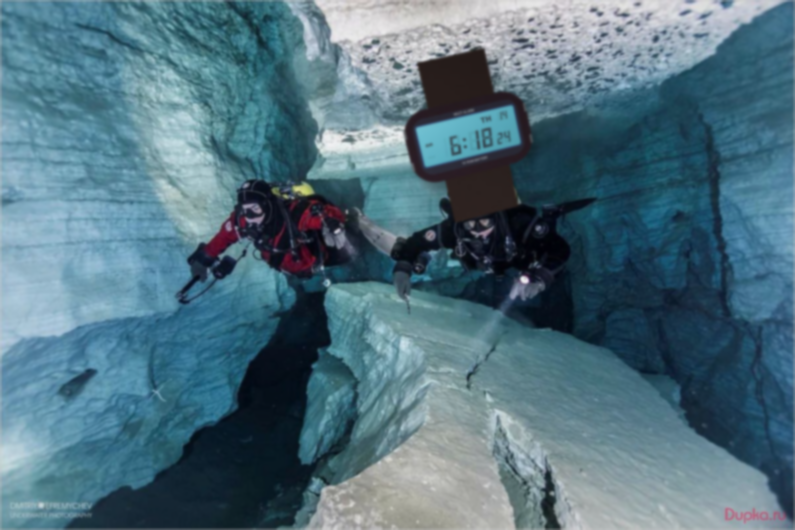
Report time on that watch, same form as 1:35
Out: 6:18
